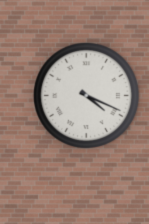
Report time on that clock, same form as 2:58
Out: 4:19
